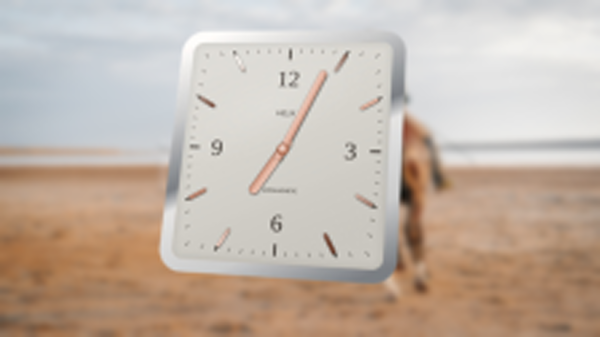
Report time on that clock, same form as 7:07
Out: 7:04
